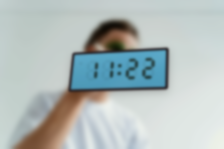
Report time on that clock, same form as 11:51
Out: 11:22
